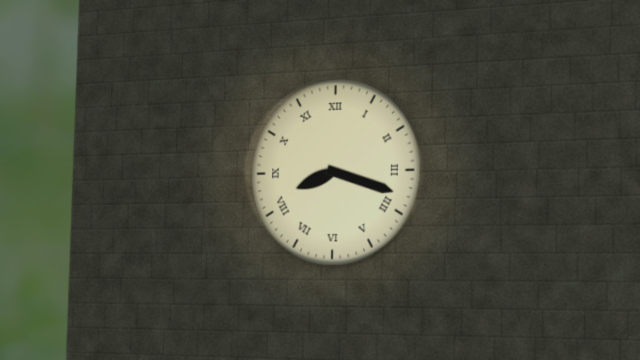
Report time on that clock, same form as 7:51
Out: 8:18
